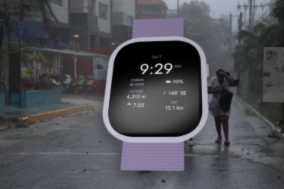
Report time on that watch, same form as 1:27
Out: 9:29
